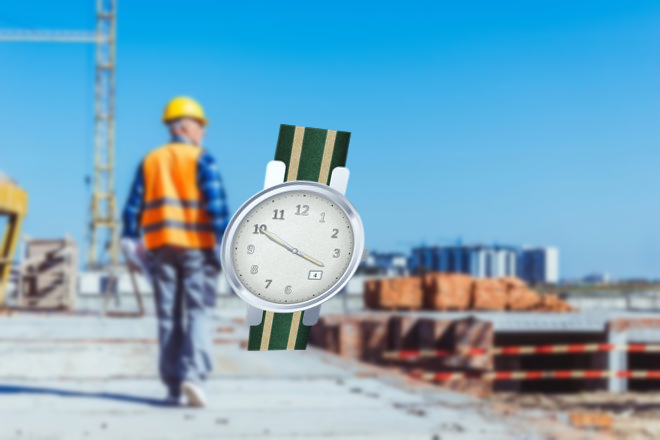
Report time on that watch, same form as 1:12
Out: 3:50
